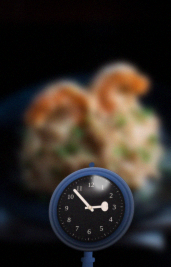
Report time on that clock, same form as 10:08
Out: 2:53
